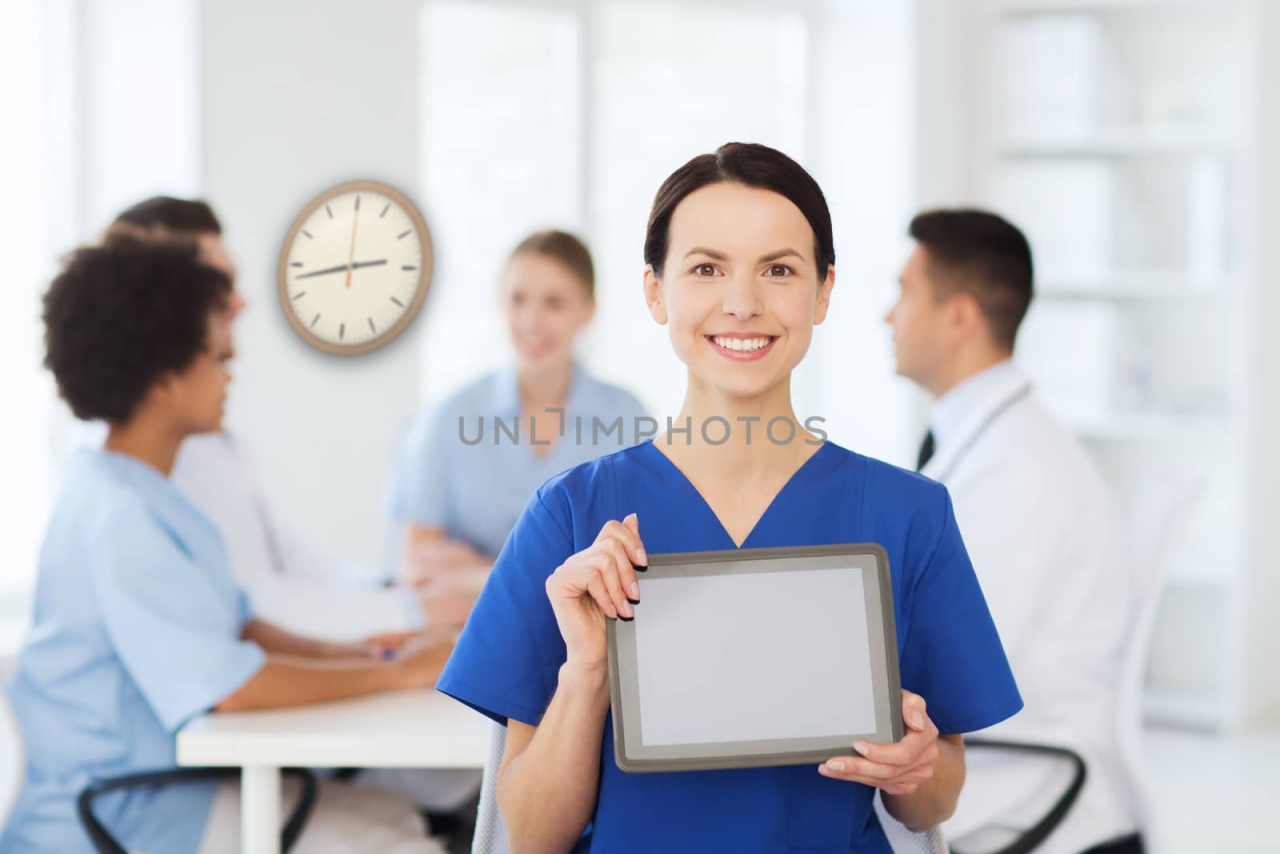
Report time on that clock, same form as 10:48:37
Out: 2:43:00
